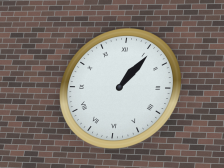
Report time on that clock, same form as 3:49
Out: 1:06
